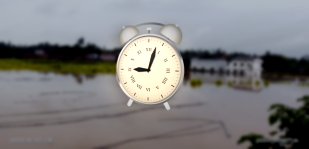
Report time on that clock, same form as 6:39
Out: 9:03
